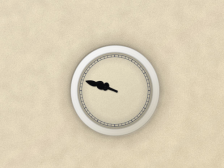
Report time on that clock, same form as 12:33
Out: 9:48
